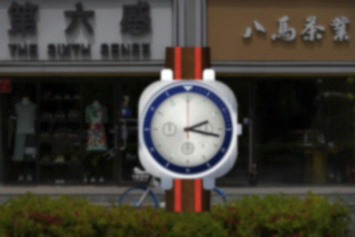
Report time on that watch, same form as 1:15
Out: 2:17
